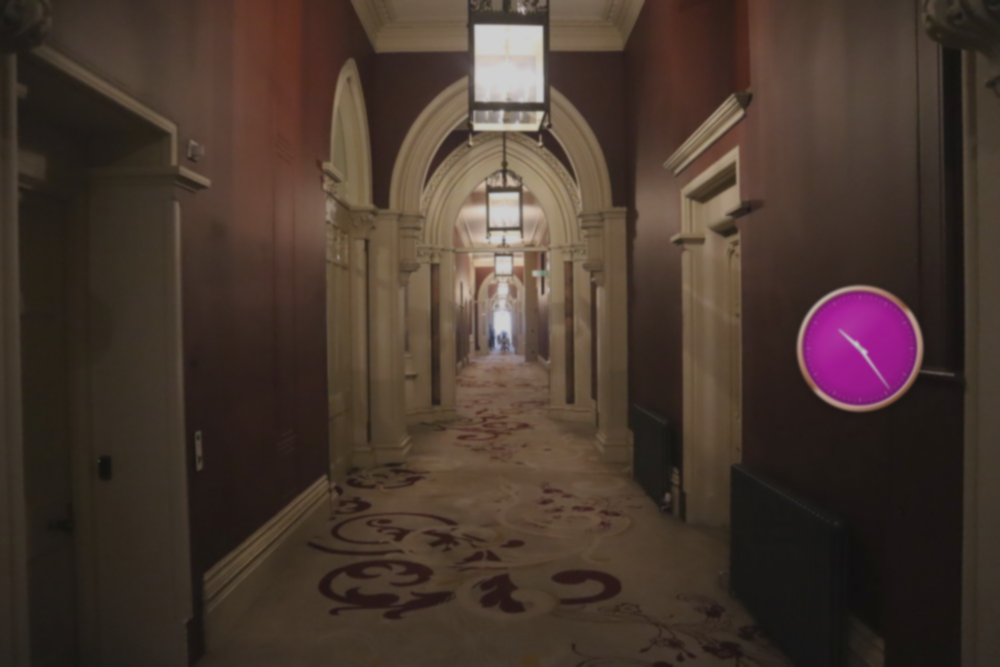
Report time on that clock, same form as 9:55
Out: 10:24
